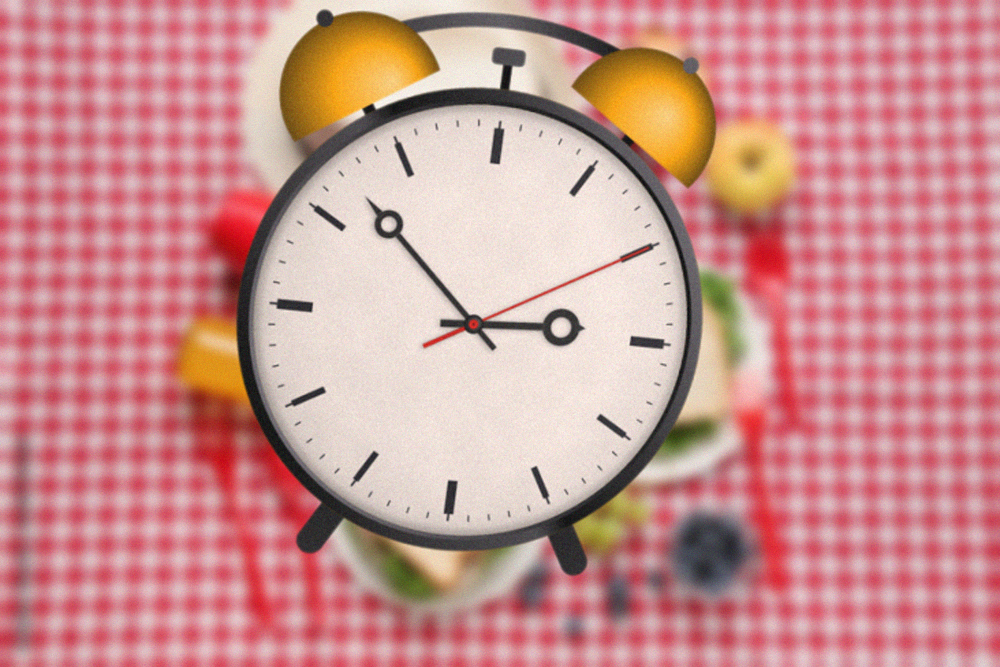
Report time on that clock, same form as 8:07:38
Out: 2:52:10
